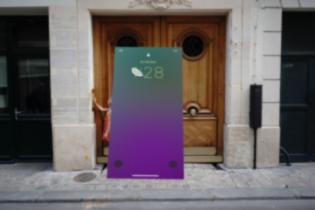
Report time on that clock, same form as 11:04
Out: 1:28
